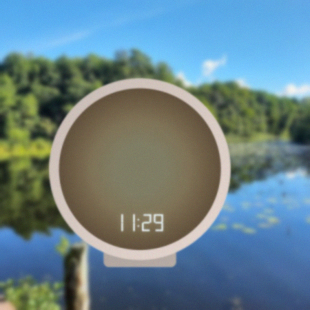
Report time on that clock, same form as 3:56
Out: 11:29
